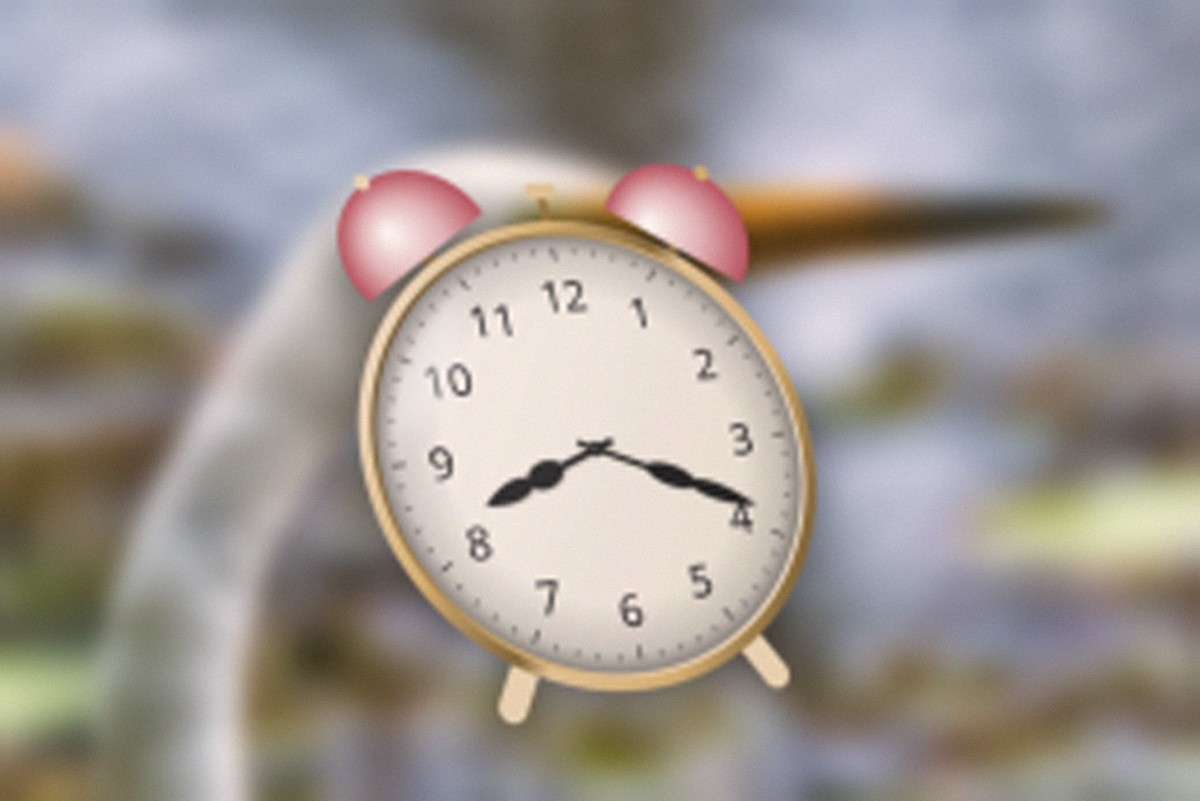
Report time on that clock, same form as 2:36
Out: 8:19
